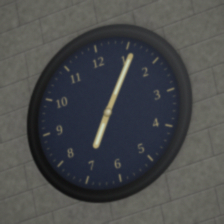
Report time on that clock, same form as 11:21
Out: 7:06
